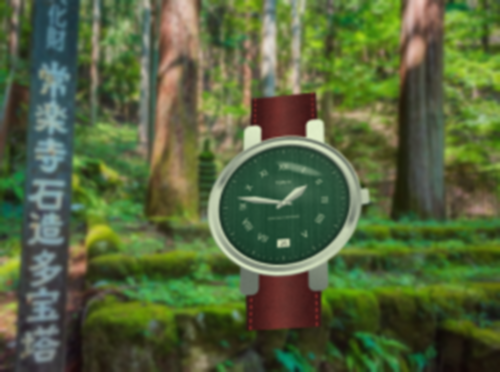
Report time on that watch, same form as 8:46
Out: 1:47
